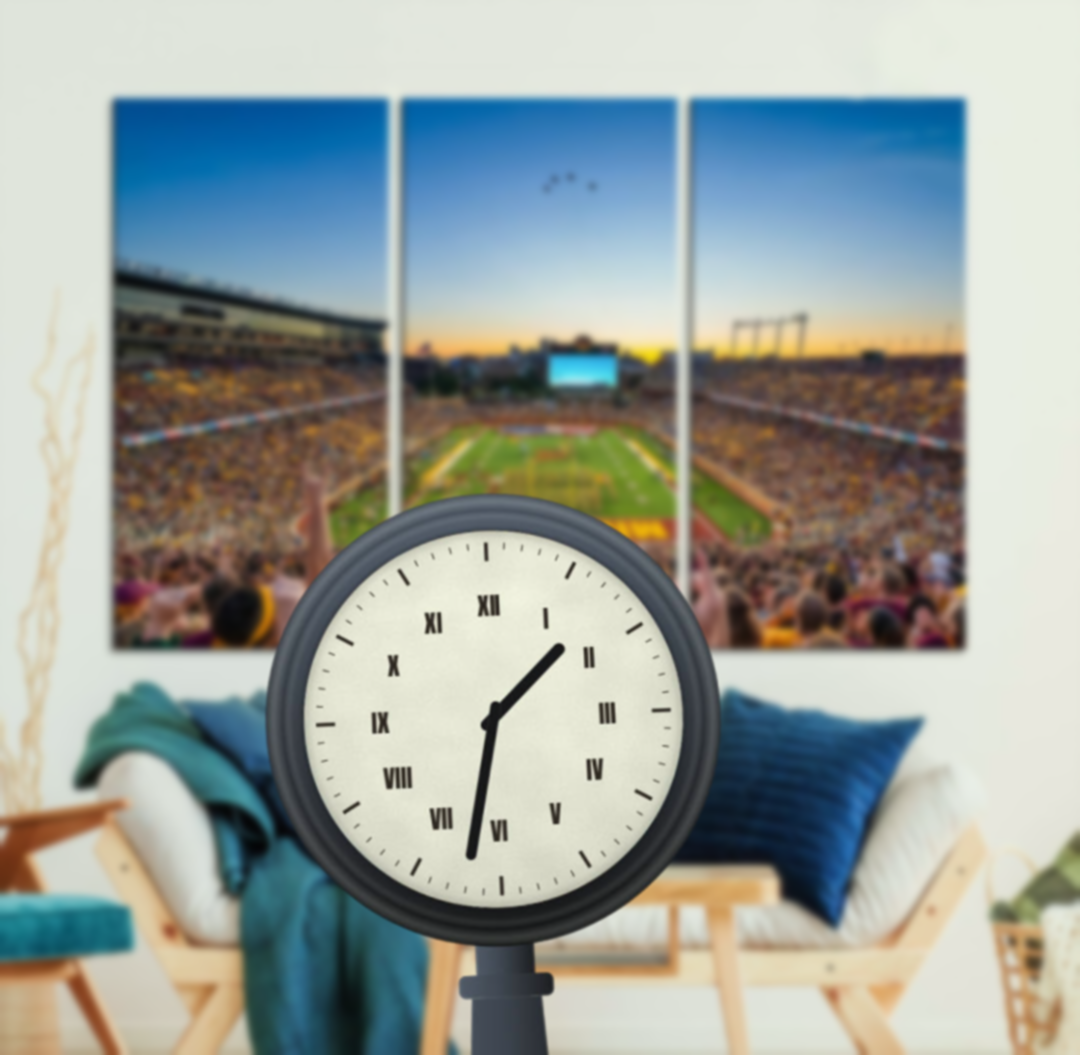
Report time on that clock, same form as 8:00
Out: 1:32
